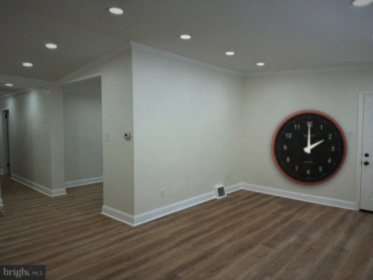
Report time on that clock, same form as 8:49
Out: 2:00
